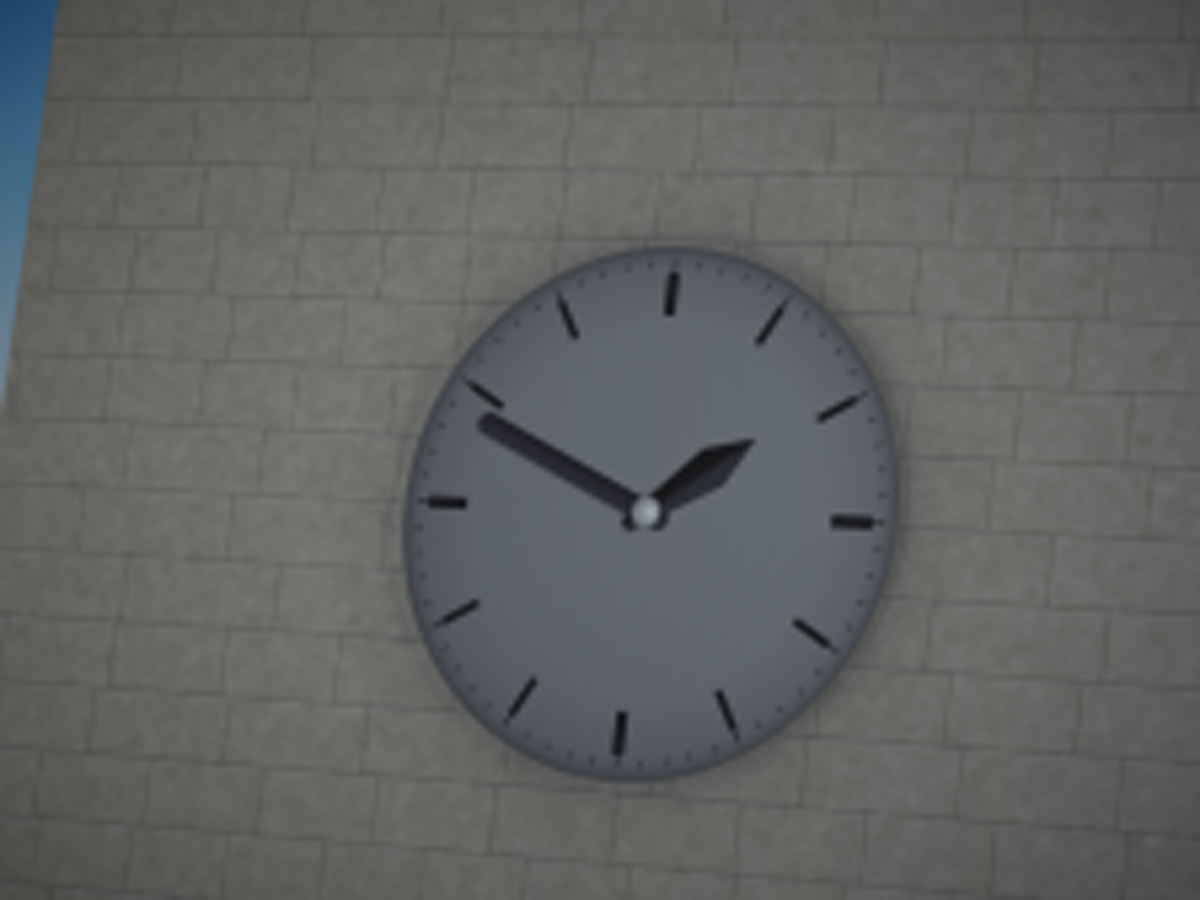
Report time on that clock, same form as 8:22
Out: 1:49
